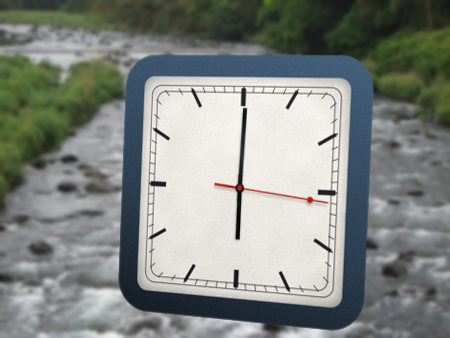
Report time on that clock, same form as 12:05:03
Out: 6:00:16
